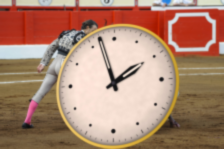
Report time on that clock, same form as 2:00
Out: 1:57
